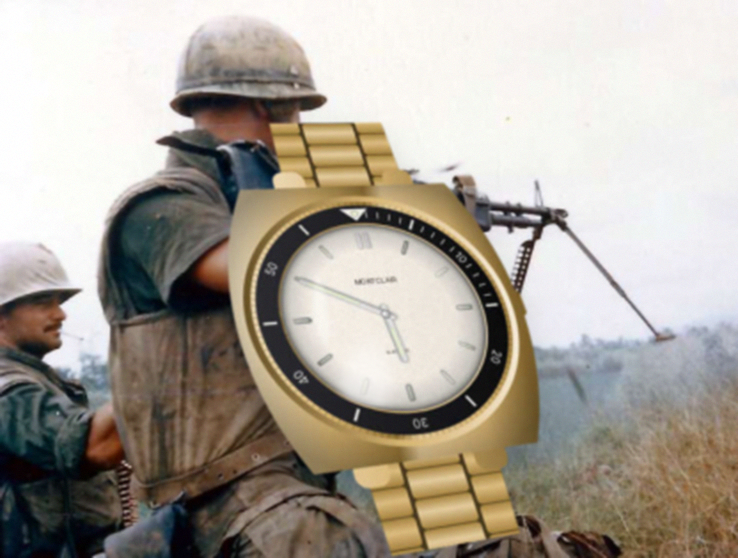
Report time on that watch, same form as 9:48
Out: 5:50
